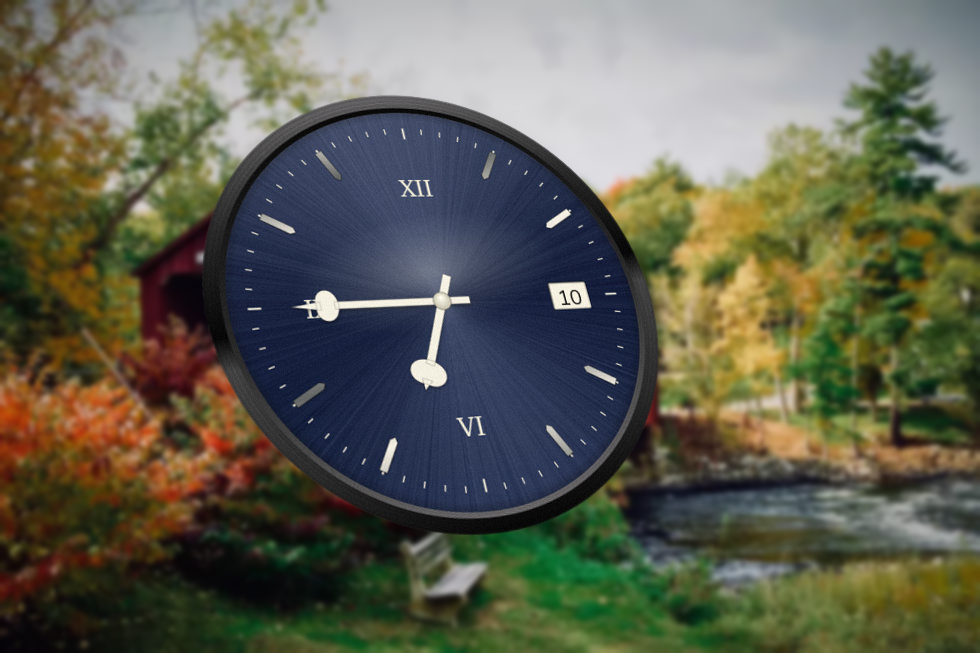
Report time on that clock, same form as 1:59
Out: 6:45
